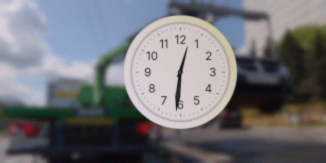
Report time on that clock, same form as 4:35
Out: 12:31
